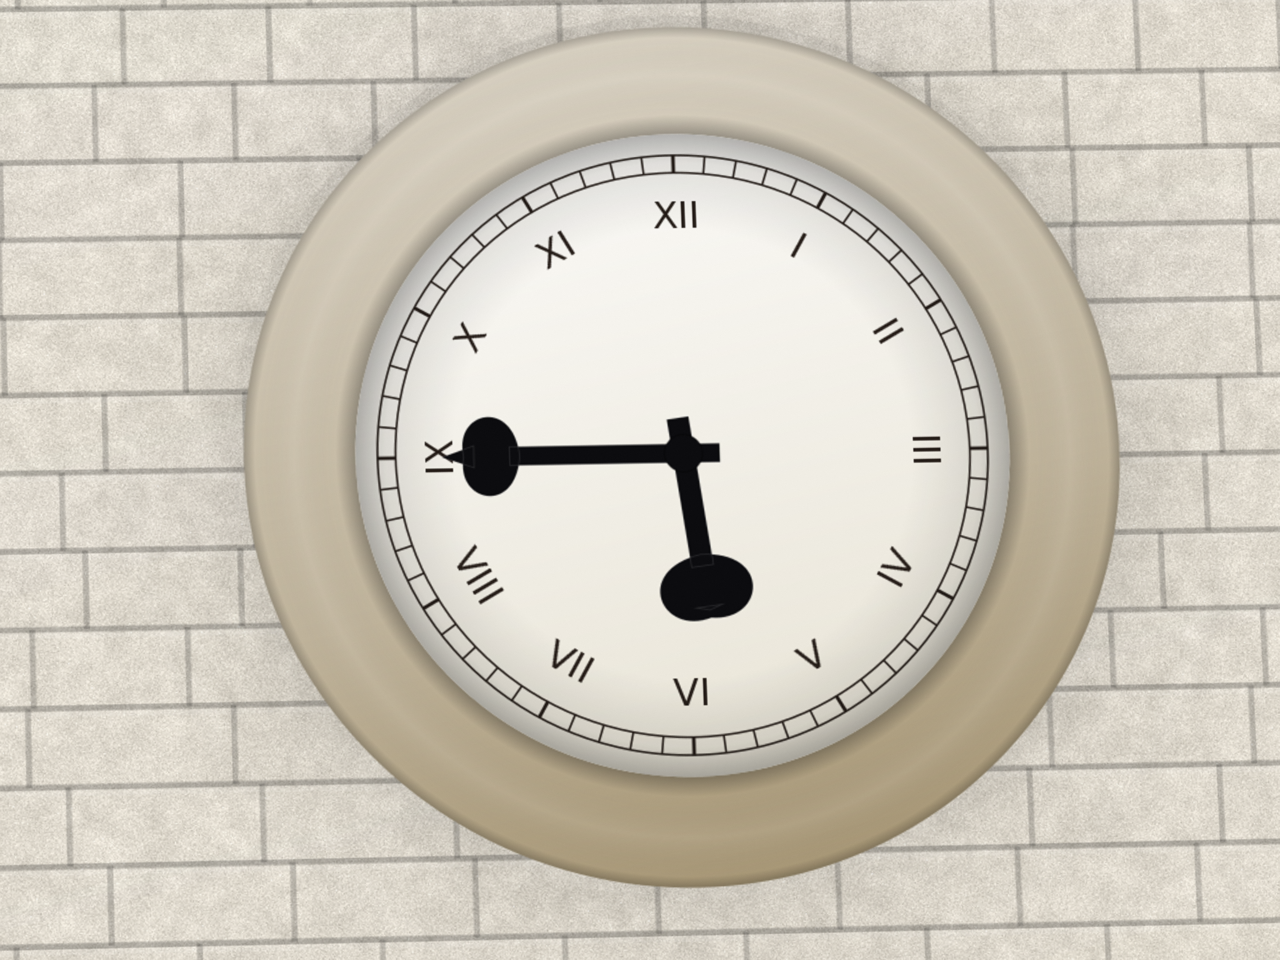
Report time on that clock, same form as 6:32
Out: 5:45
